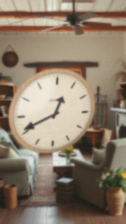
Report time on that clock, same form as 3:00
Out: 12:41
